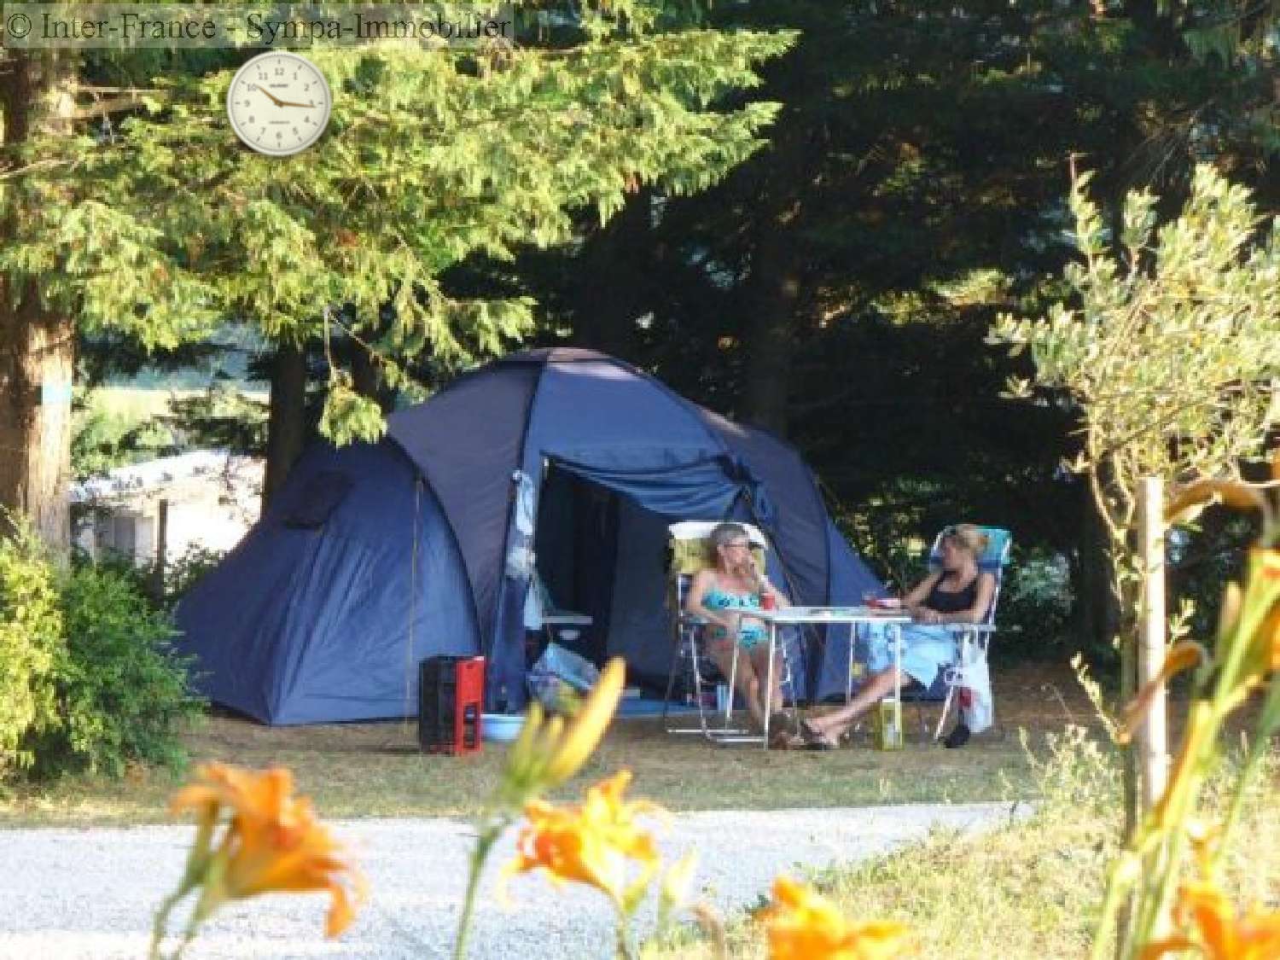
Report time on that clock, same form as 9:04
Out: 10:16
